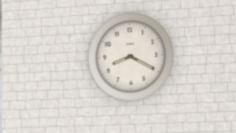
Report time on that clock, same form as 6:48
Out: 8:20
